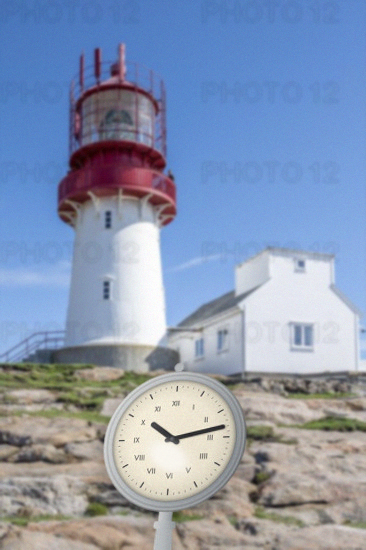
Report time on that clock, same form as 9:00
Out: 10:13
